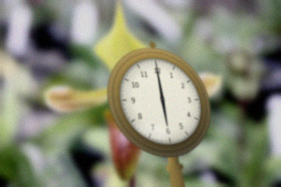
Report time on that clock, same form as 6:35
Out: 6:00
